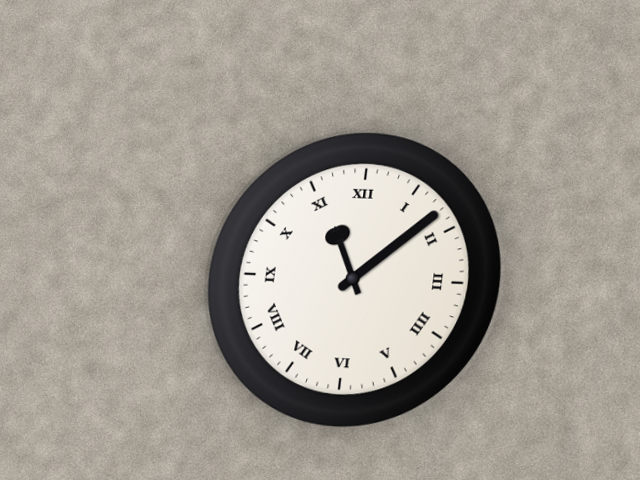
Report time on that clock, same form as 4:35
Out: 11:08
